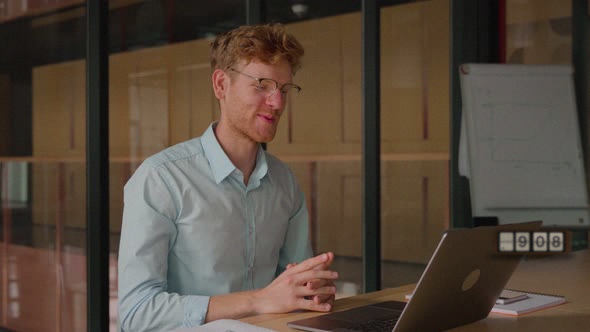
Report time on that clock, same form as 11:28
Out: 9:08
